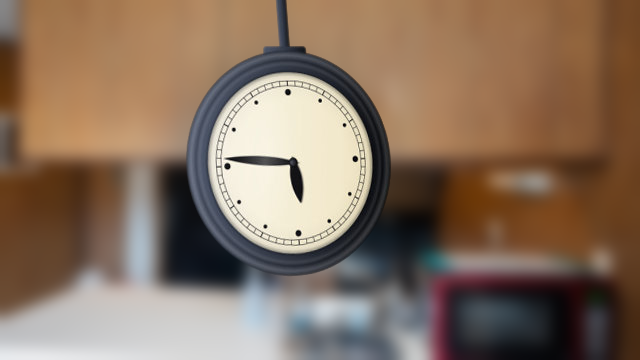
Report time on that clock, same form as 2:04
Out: 5:46
